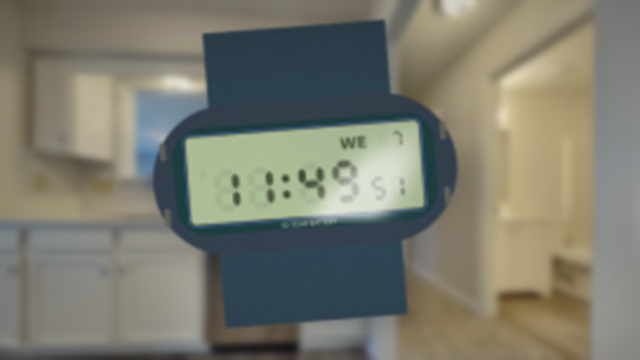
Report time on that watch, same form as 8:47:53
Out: 11:49:51
